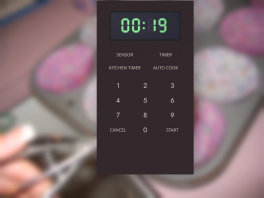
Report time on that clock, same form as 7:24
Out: 0:19
